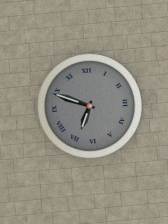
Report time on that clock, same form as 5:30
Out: 6:49
